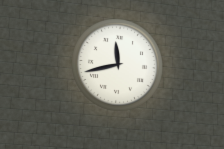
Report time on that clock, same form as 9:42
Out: 11:42
